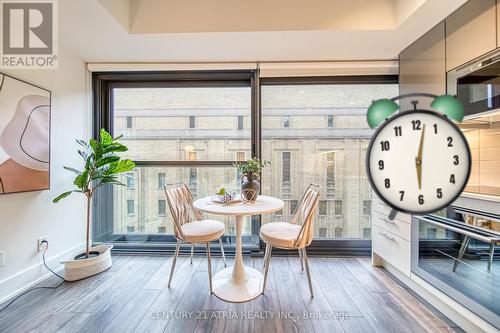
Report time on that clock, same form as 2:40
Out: 6:02
